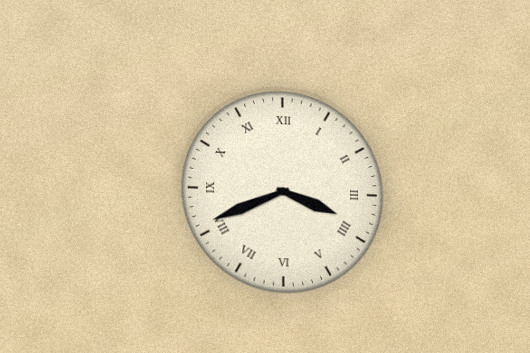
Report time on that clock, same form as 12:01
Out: 3:41
